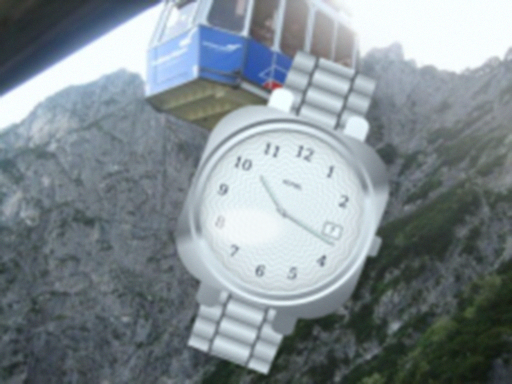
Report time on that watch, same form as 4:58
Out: 10:17
